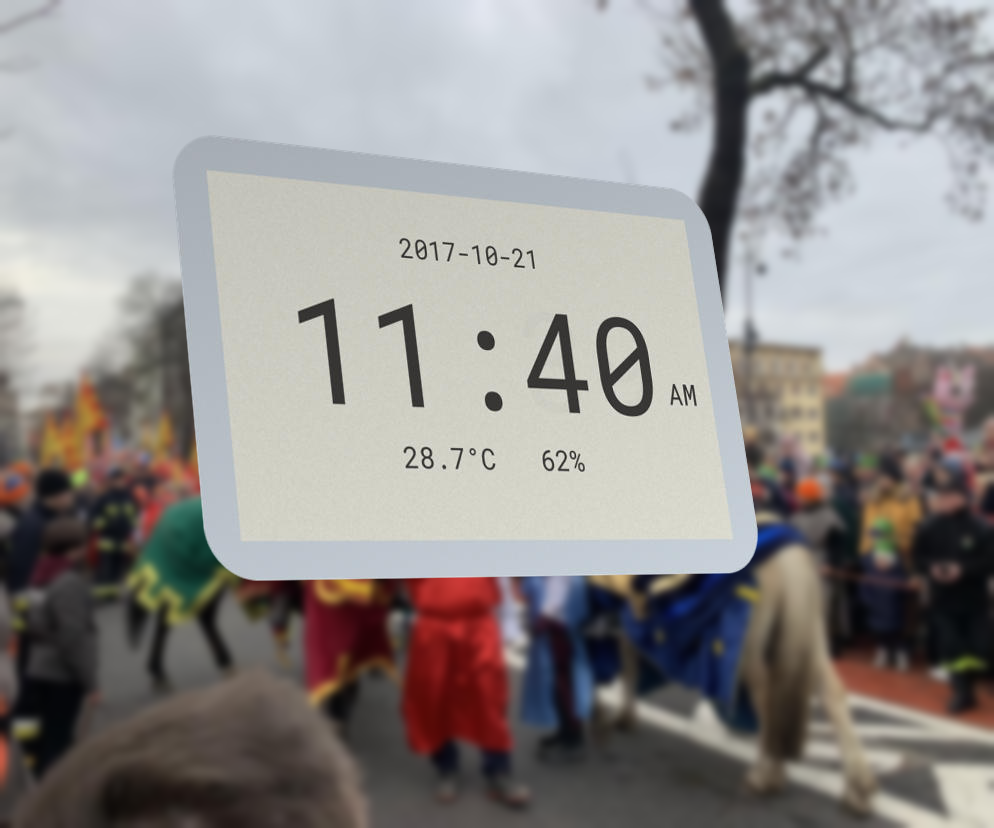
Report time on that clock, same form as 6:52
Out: 11:40
